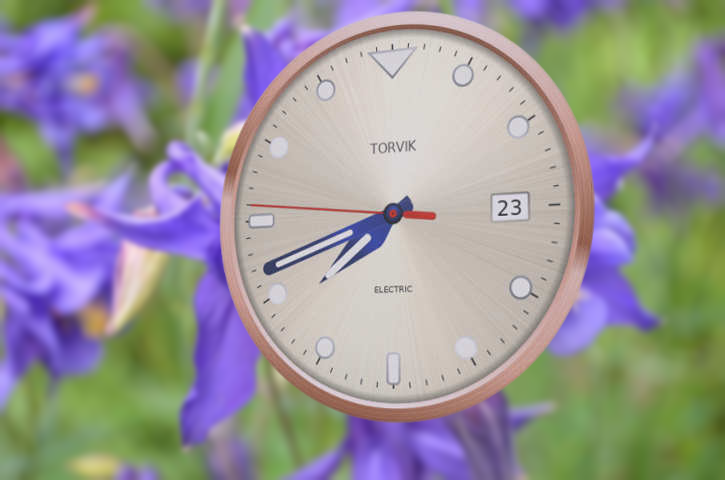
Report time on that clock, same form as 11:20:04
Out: 7:41:46
